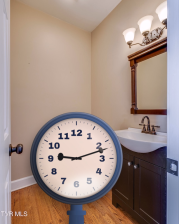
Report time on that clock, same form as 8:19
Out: 9:12
